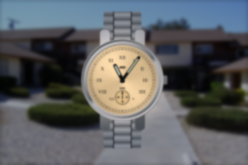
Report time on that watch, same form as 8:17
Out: 11:06
